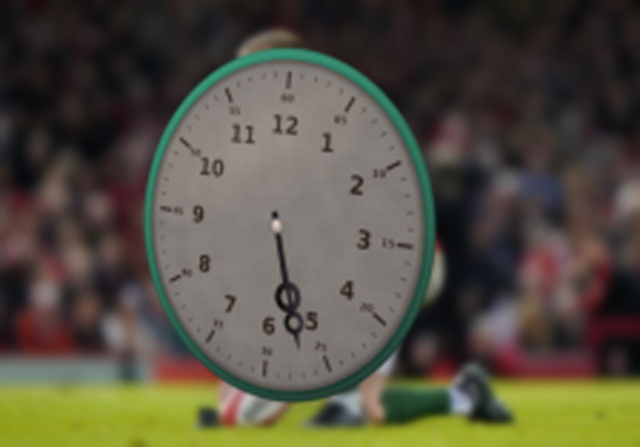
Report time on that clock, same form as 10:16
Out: 5:27
